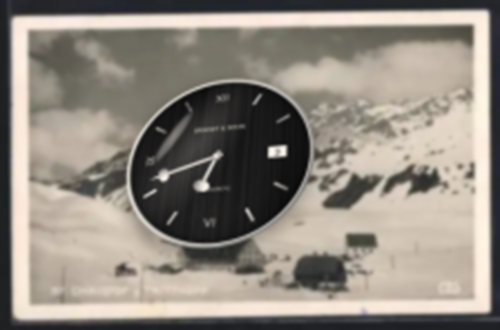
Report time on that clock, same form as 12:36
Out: 6:42
